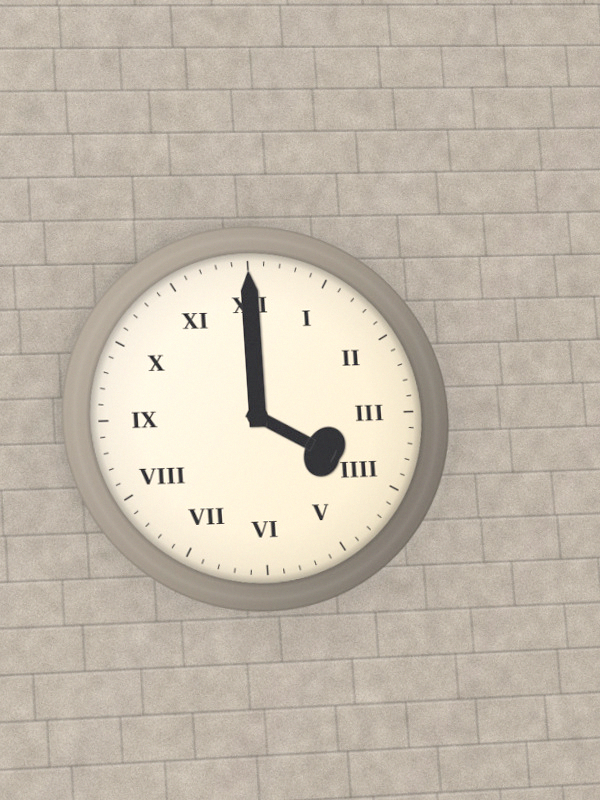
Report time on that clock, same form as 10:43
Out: 4:00
